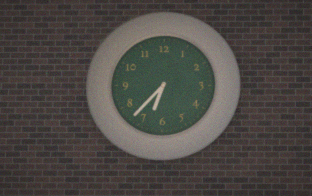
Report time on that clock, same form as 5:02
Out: 6:37
